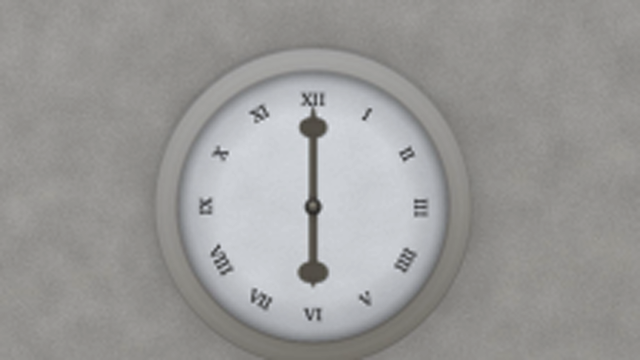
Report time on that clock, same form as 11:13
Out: 6:00
